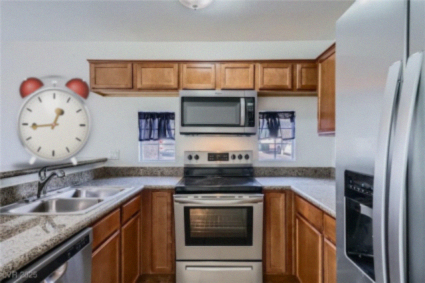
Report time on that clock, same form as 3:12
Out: 12:44
